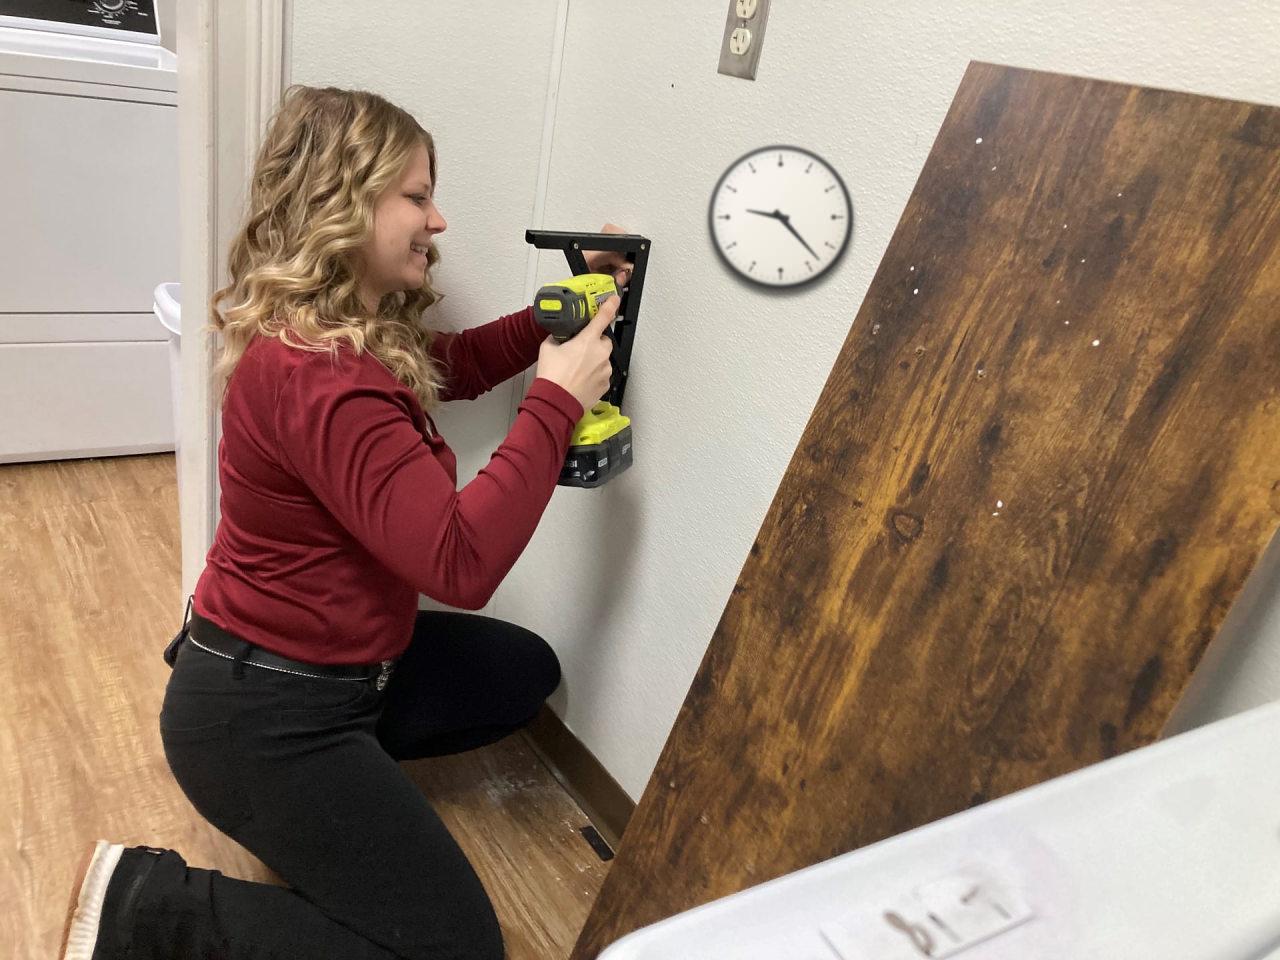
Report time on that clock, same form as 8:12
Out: 9:23
